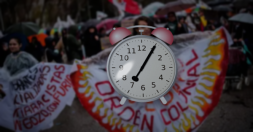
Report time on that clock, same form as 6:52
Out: 7:05
